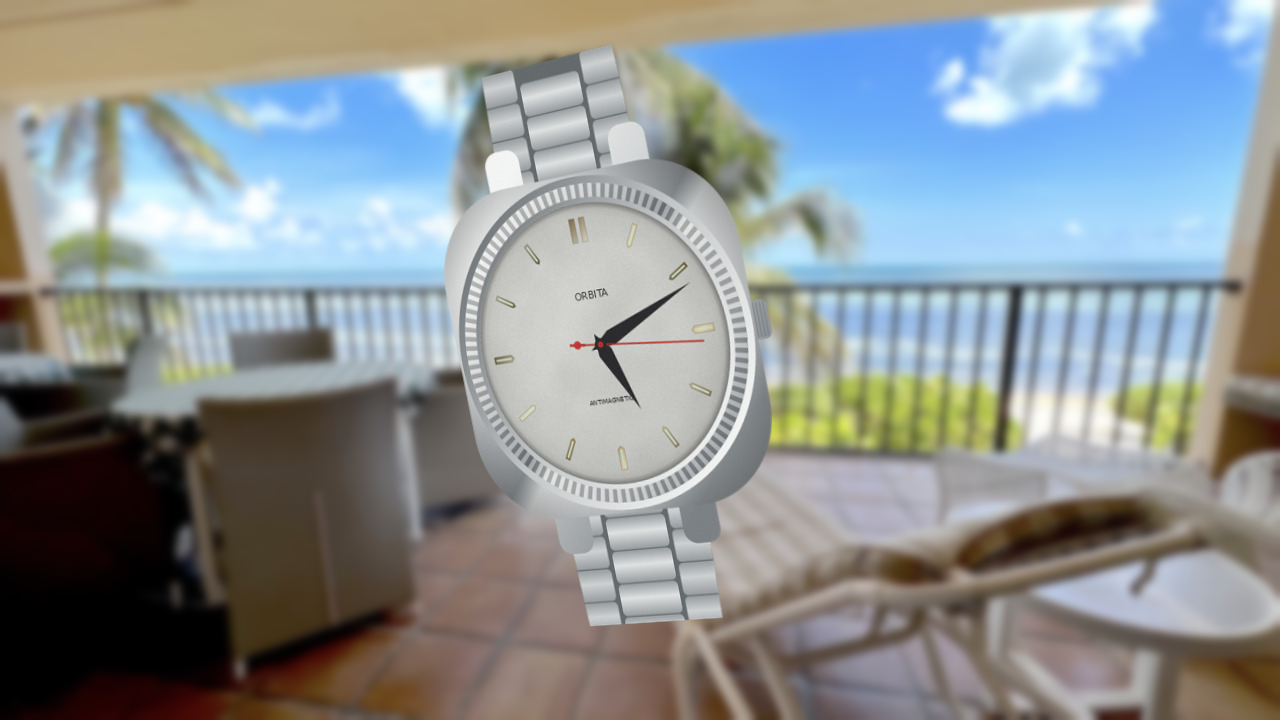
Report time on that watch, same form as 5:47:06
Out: 5:11:16
